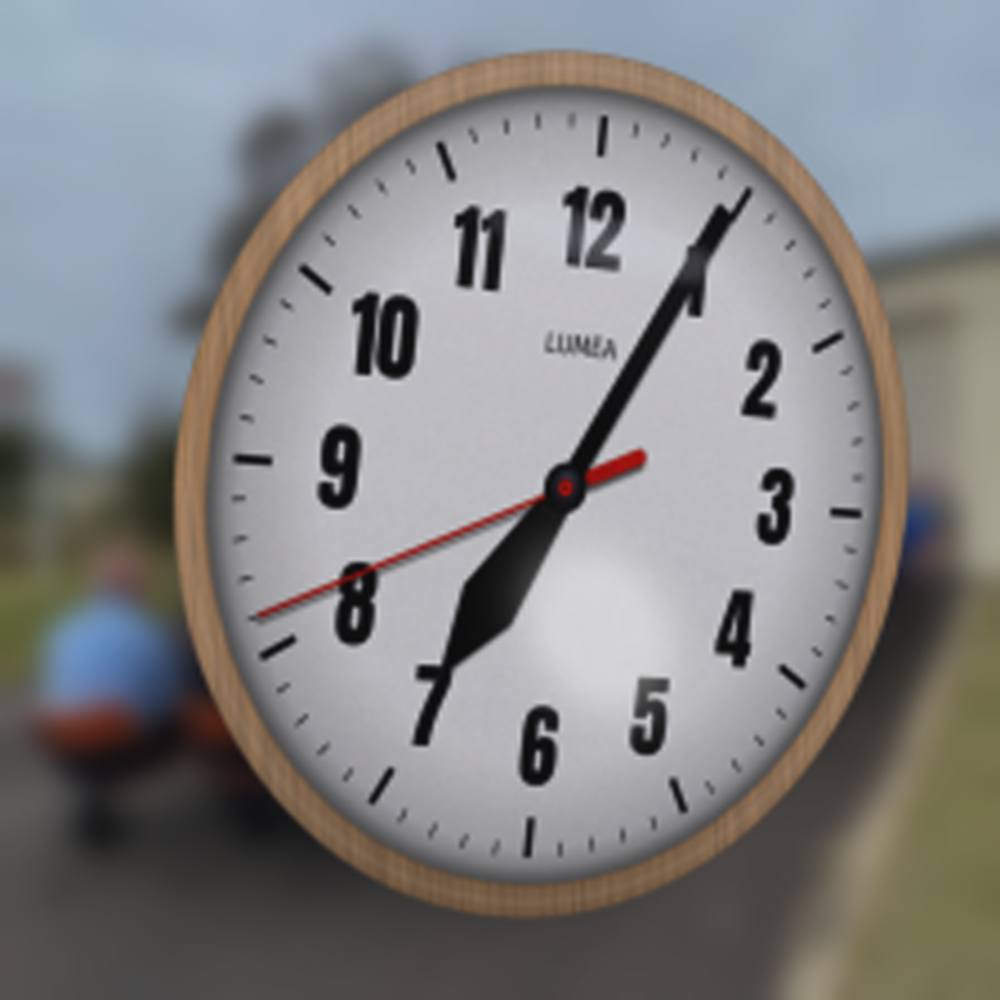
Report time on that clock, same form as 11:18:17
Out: 7:04:41
